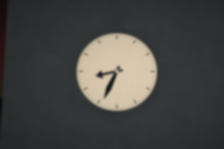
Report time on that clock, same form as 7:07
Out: 8:34
